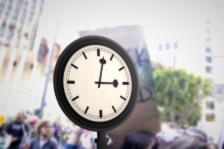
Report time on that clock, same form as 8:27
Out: 3:02
